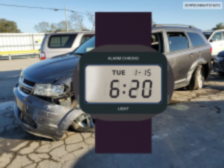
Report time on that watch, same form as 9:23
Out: 6:20
